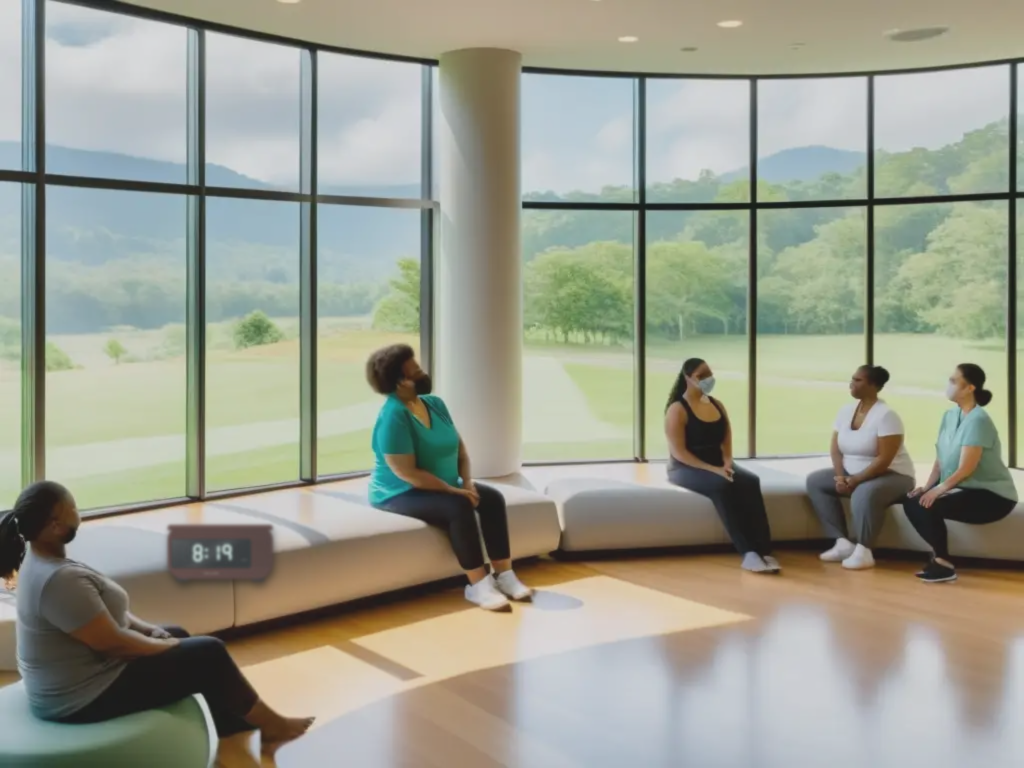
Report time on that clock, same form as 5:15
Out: 8:19
